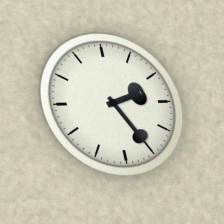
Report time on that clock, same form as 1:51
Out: 2:25
